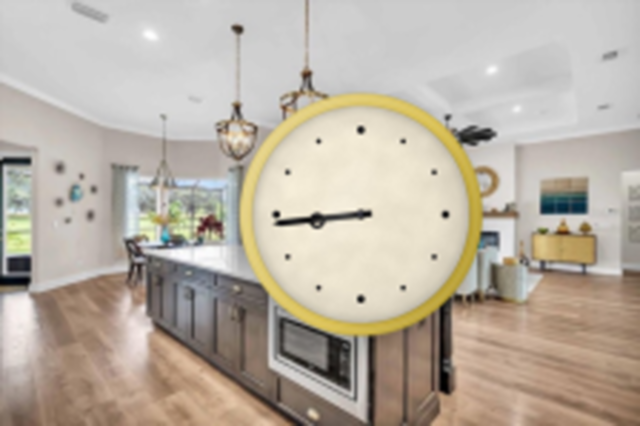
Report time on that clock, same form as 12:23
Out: 8:44
